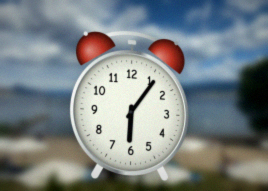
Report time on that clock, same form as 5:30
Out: 6:06
